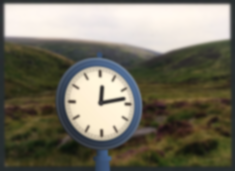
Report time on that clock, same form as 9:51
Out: 12:13
